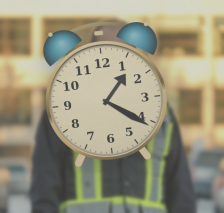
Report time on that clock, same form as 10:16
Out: 1:21
